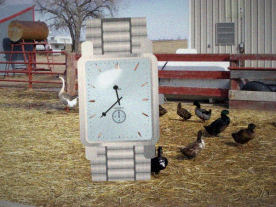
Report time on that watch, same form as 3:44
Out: 11:38
